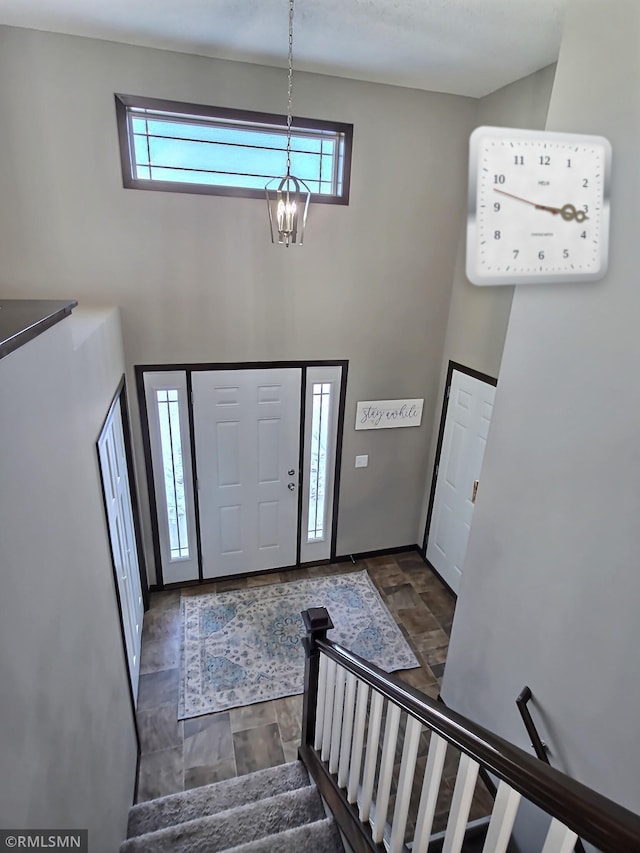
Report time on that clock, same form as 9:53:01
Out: 3:16:48
